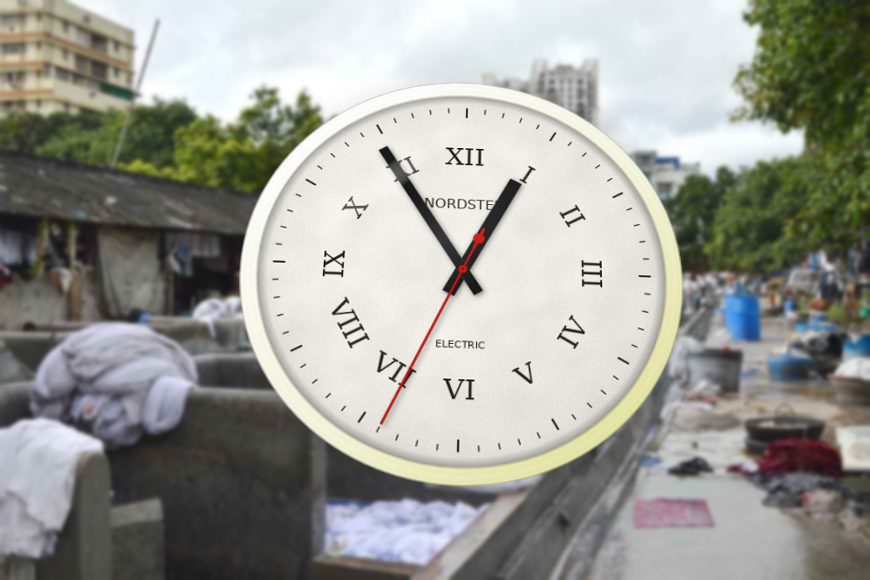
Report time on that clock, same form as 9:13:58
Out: 12:54:34
